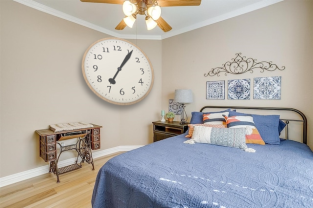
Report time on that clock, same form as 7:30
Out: 7:06
